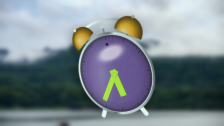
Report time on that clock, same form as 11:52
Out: 5:36
